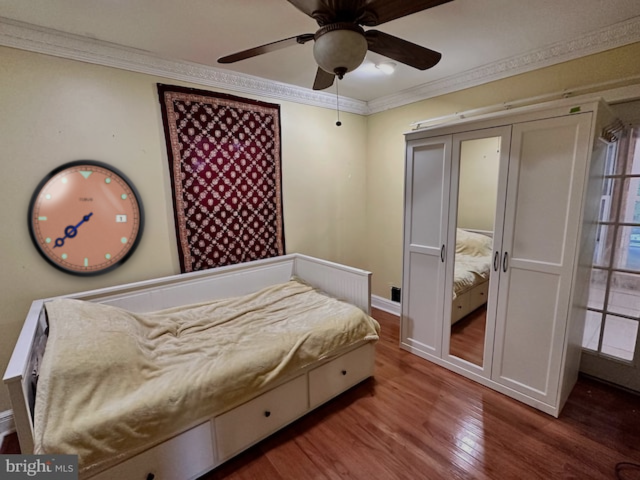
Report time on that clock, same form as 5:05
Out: 7:38
